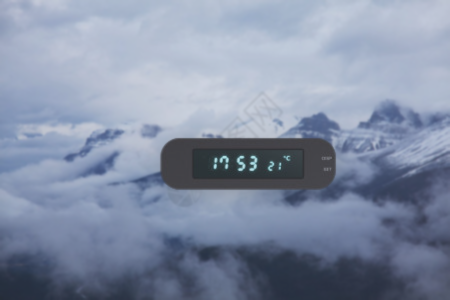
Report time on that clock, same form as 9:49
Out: 17:53
